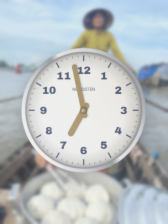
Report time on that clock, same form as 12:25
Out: 6:58
